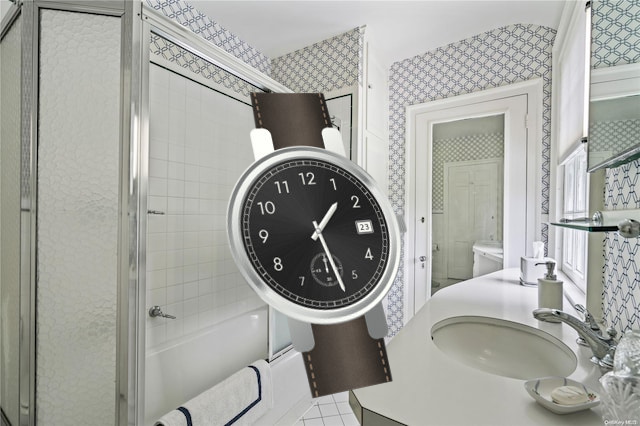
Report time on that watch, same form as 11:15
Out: 1:28
